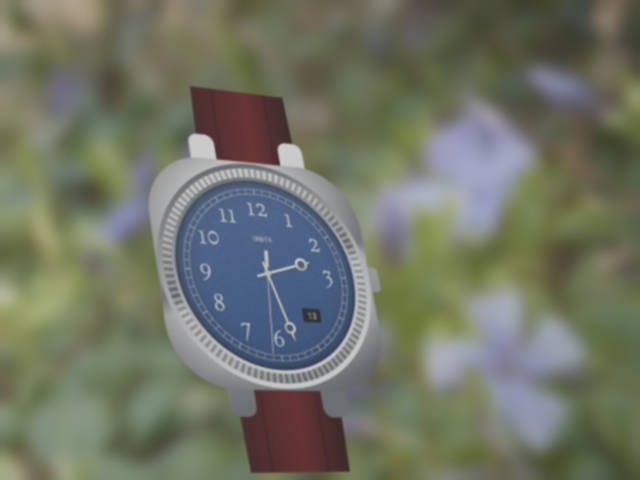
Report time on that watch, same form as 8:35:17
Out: 2:27:31
